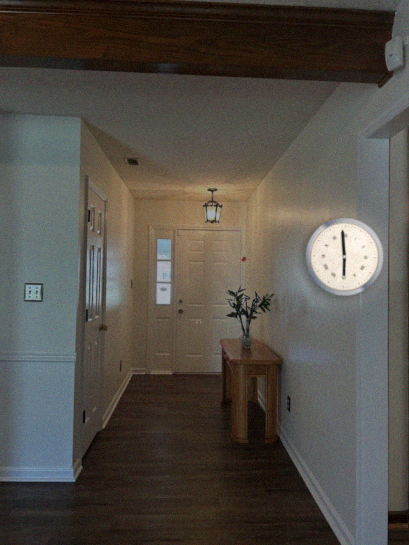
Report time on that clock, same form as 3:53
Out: 5:59
